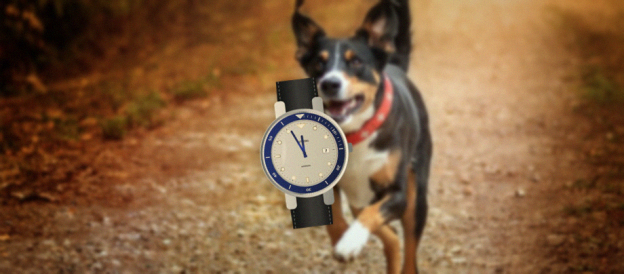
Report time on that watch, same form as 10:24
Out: 11:56
